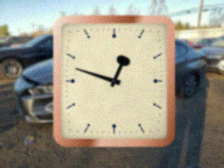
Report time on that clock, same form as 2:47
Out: 12:48
